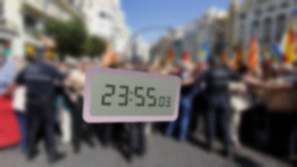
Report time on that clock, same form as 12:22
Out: 23:55
